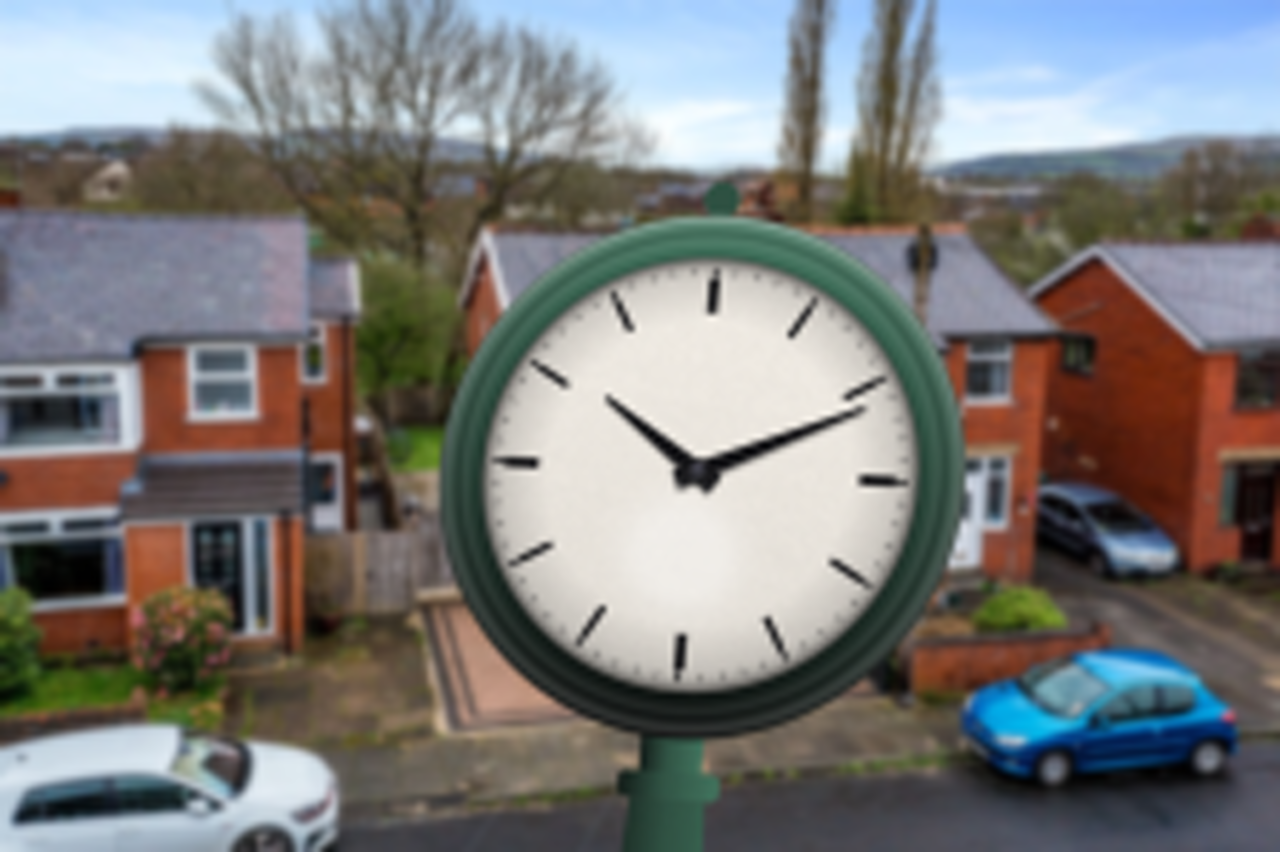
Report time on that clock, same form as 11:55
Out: 10:11
